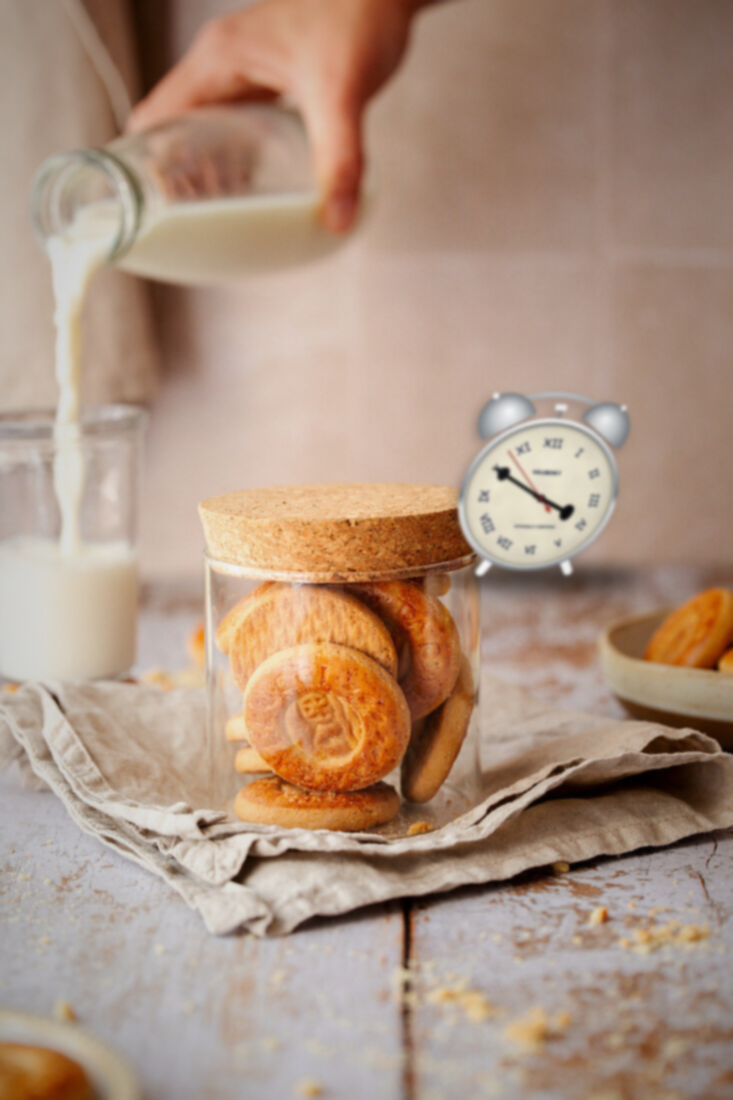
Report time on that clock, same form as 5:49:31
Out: 3:49:53
